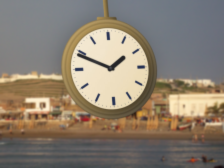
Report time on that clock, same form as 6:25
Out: 1:49
